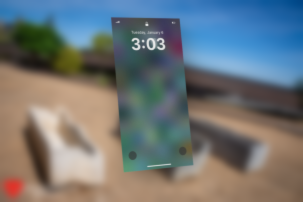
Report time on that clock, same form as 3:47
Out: 3:03
